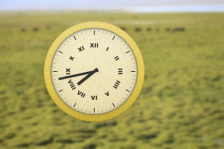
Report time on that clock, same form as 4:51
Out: 7:43
